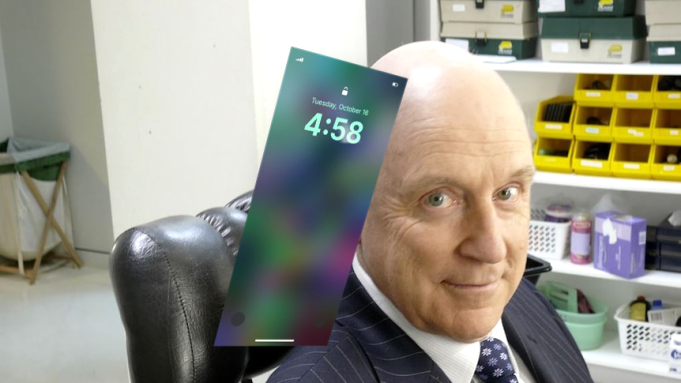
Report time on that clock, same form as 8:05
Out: 4:58
